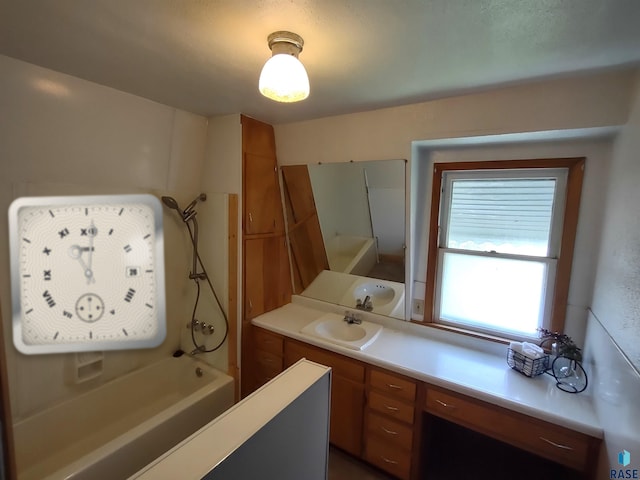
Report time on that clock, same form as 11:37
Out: 11:01
